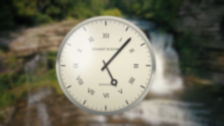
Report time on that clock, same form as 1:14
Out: 5:07
